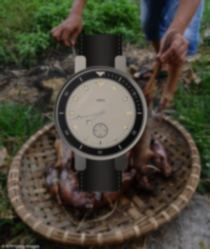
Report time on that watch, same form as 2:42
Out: 7:43
